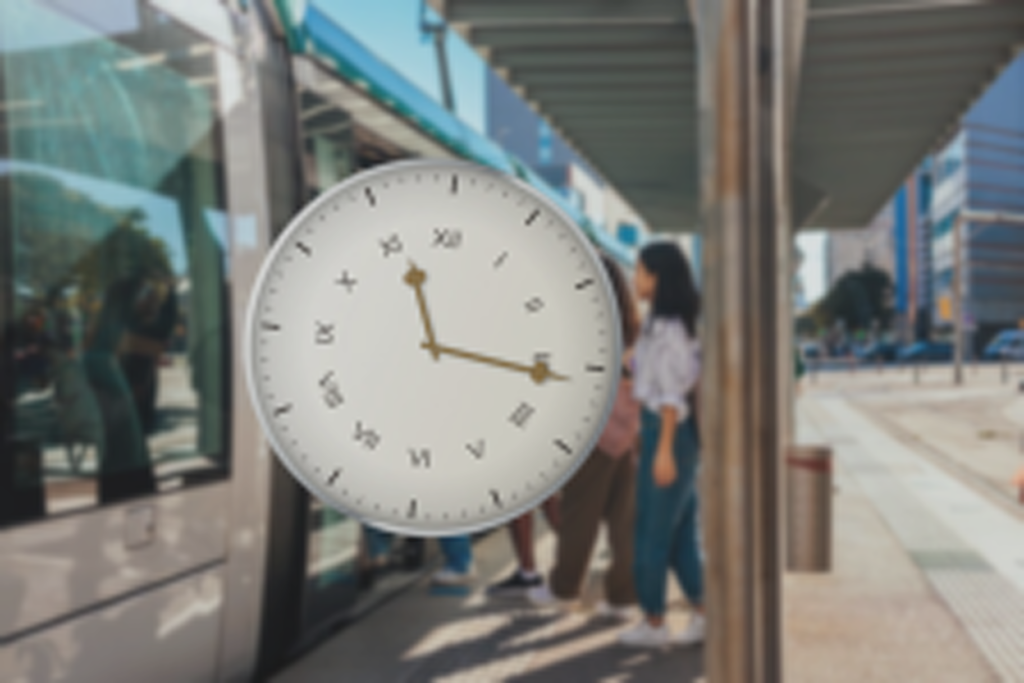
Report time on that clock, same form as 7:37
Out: 11:16
